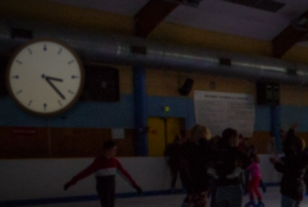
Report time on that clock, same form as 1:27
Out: 3:23
